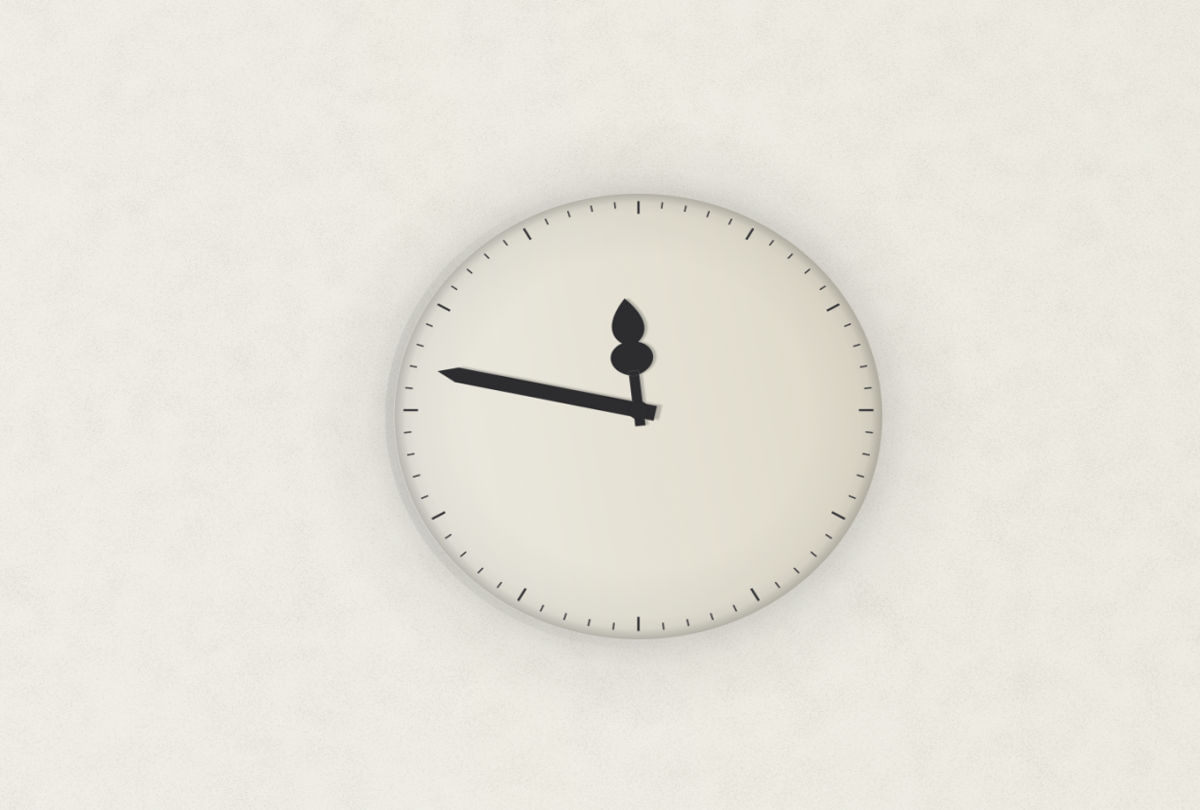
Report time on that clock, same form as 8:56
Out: 11:47
